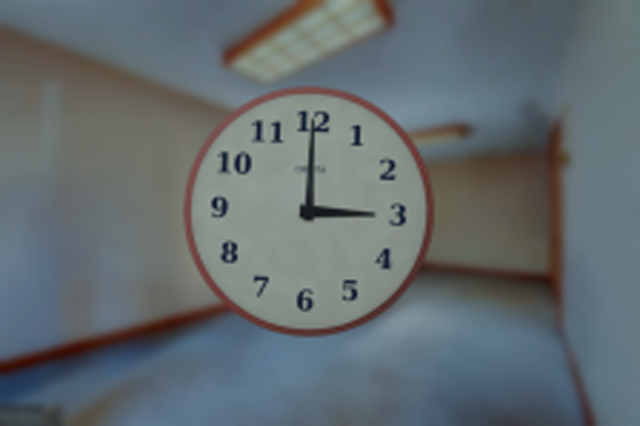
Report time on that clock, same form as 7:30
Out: 3:00
